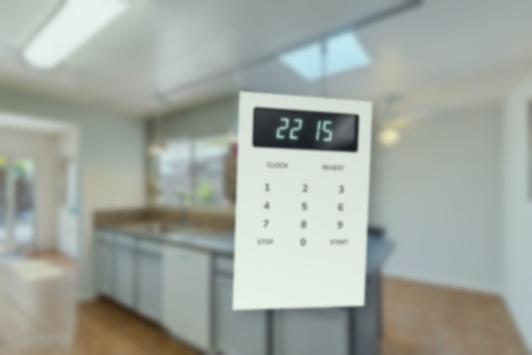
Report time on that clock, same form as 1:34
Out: 22:15
